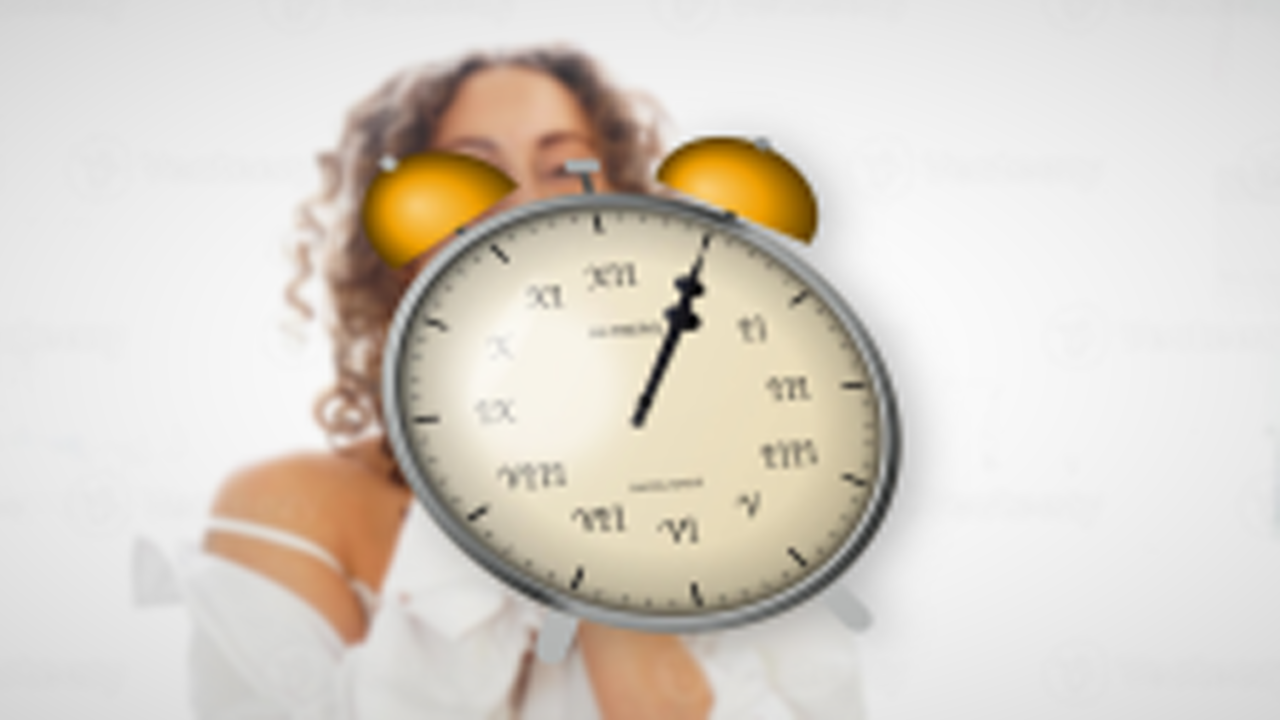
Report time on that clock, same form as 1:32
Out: 1:05
